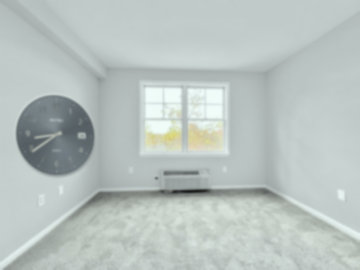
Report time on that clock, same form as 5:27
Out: 8:39
